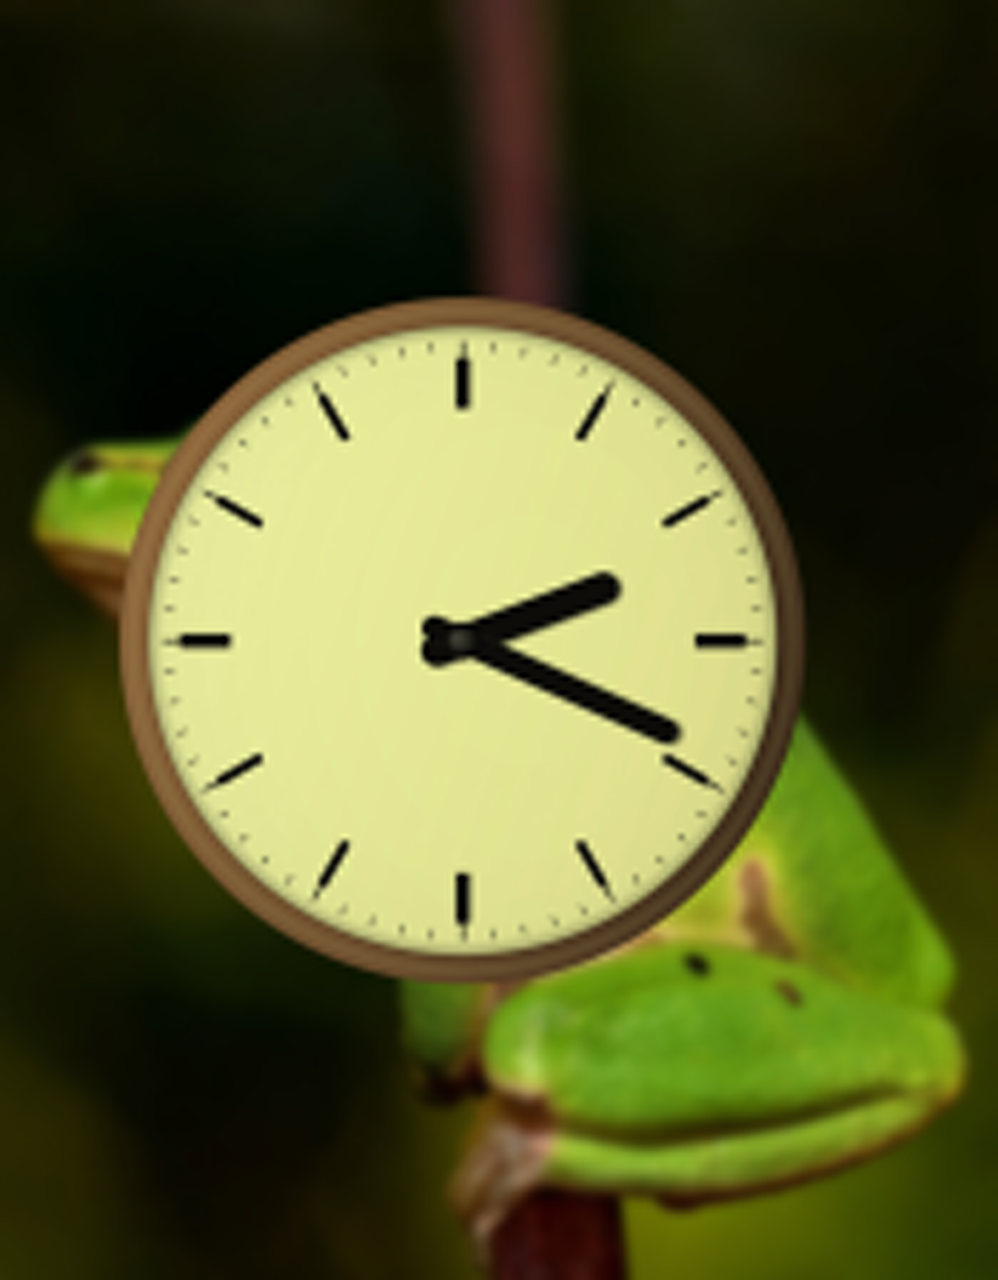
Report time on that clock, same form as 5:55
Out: 2:19
